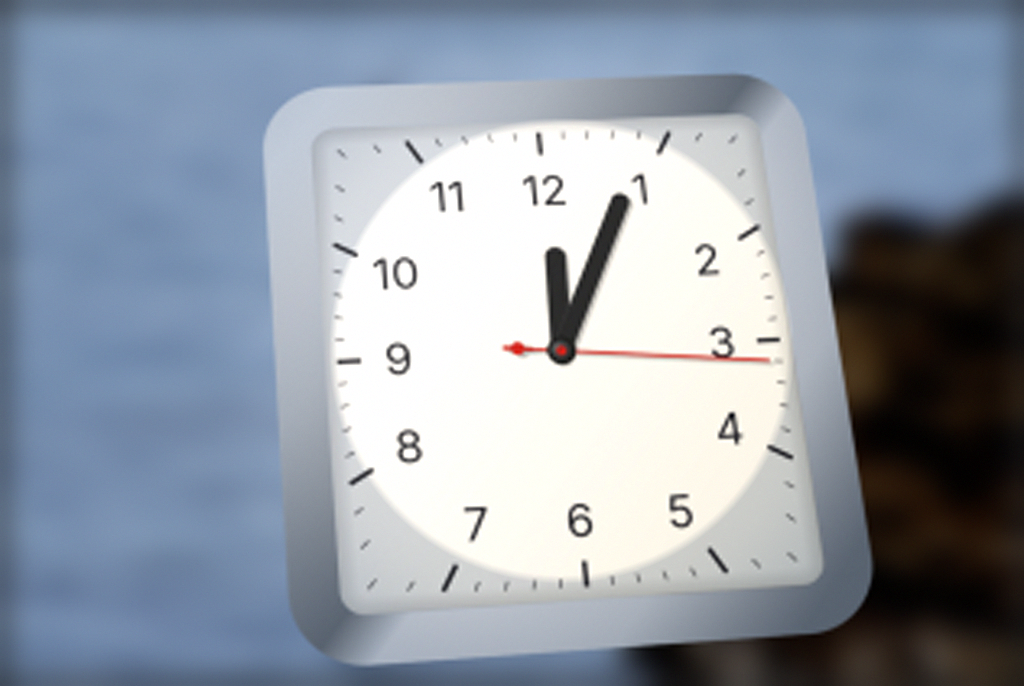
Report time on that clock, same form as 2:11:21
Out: 12:04:16
